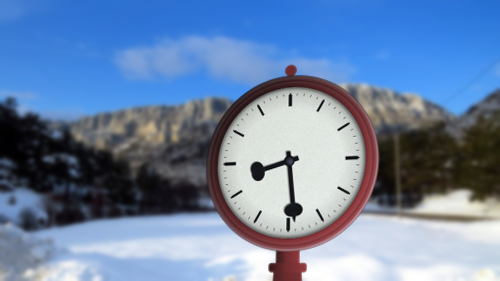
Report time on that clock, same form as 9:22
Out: 8:29
